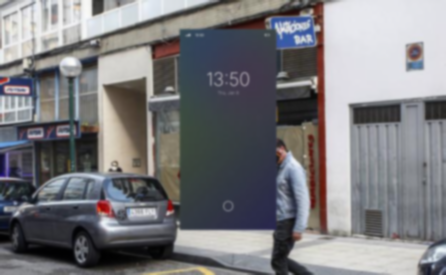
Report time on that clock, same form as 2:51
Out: 13:50
